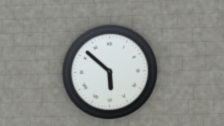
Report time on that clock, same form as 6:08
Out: 5:52
